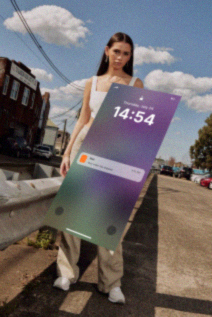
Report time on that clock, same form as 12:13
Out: 14:54
